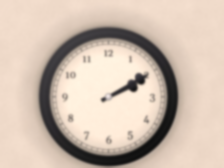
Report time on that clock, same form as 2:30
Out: 2:10
